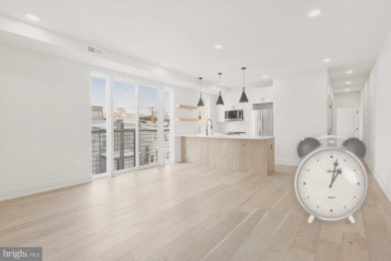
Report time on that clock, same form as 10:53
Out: 1:02
